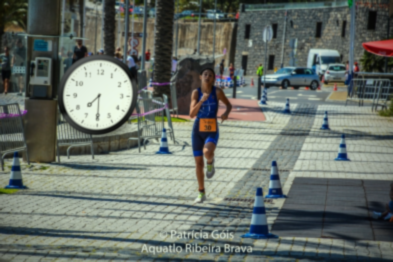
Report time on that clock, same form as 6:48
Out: 7:30
